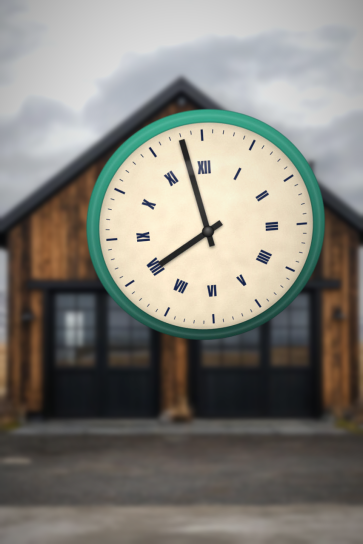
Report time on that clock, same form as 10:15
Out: 7:58
